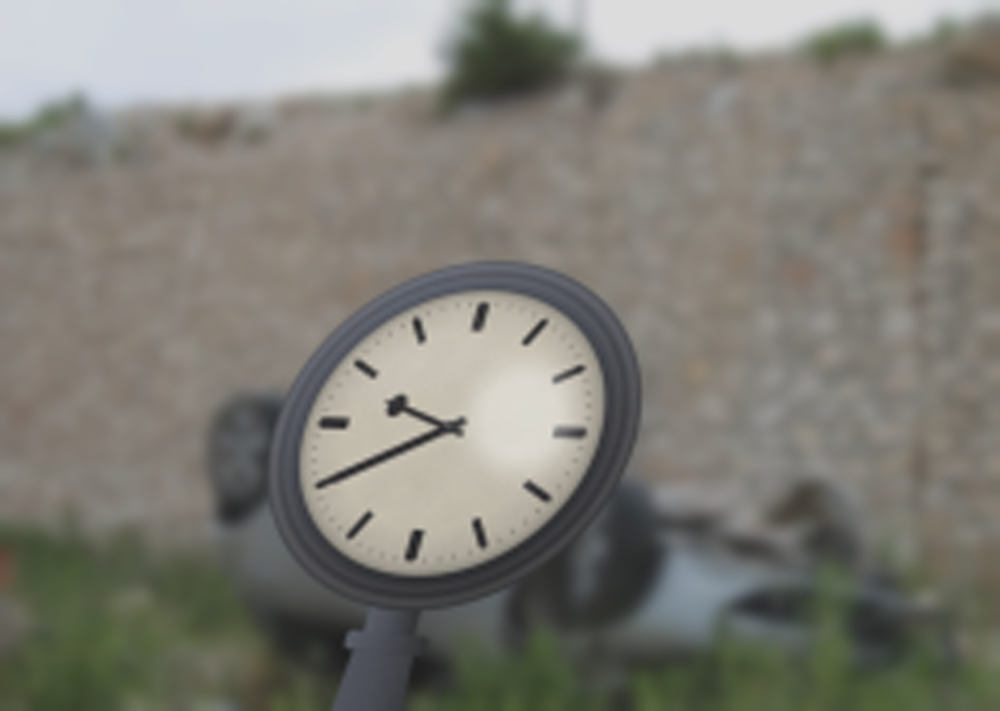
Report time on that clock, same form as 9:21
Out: 9:40
